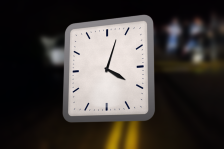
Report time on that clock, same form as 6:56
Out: 4:03
